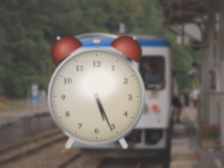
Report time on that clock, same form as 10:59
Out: 5:26
